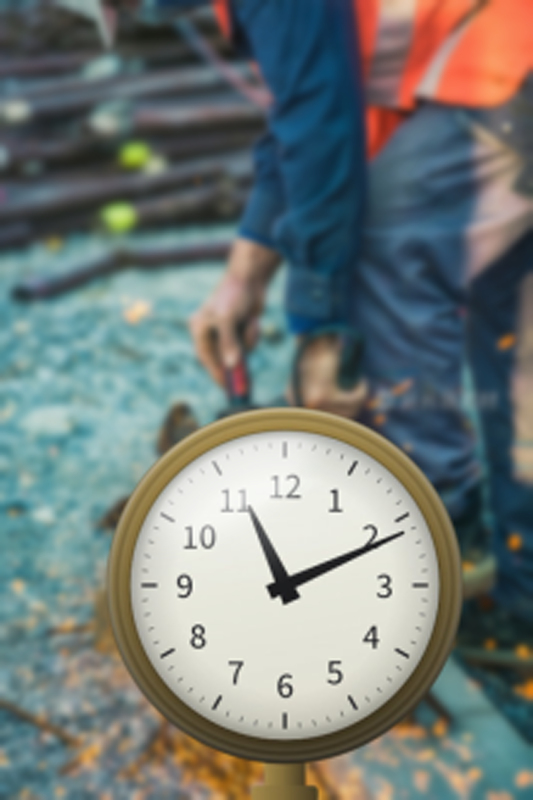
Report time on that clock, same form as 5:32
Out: 11:11
